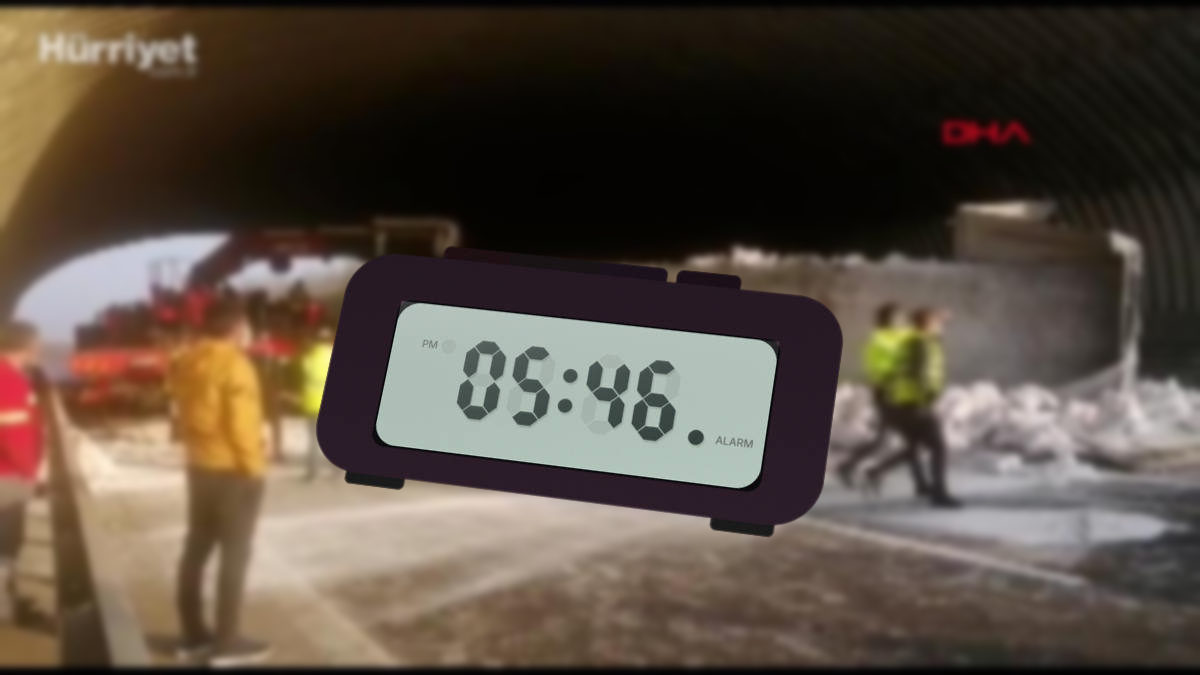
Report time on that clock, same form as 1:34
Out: 5:46
